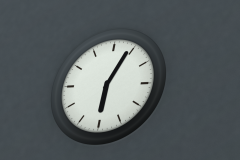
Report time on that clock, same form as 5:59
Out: 6:04
